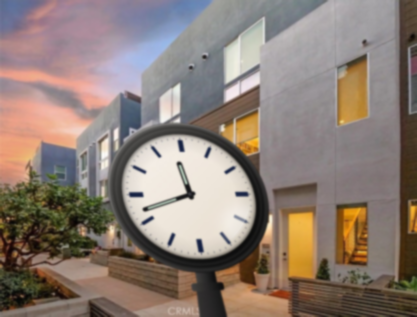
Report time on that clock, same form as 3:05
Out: 11:42
